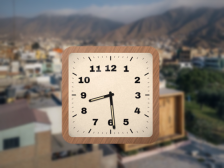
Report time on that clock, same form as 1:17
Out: 8:29
